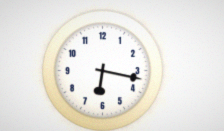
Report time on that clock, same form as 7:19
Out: 6:17
